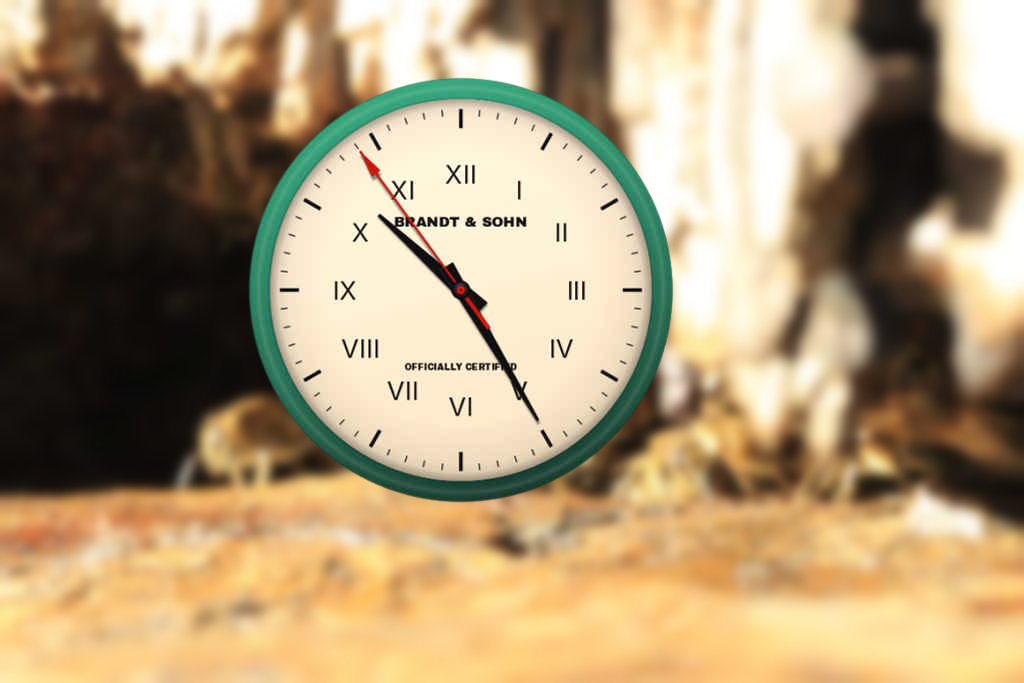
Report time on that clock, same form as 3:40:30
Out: 10:24:54
